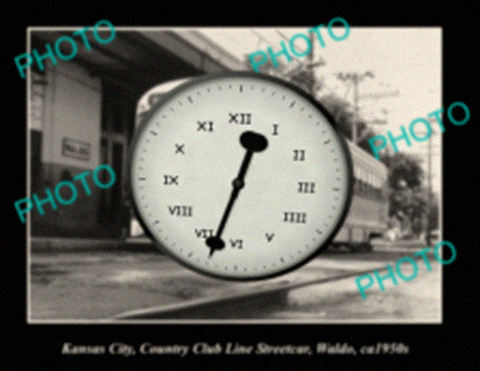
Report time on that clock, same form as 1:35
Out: 12:33
